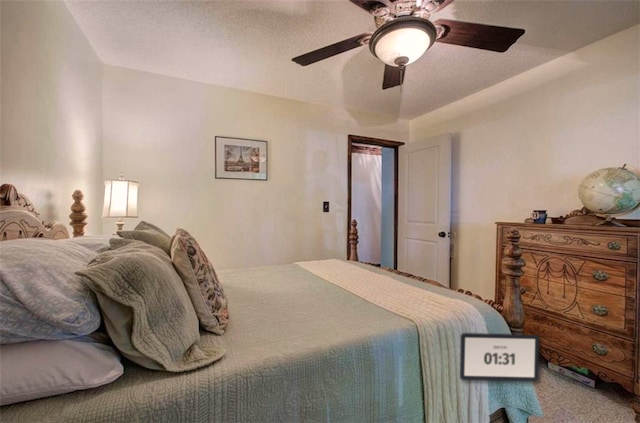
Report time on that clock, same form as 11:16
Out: 1:31
